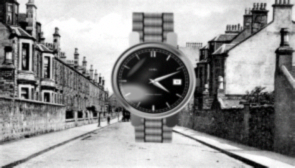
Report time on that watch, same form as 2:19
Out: 4:11
